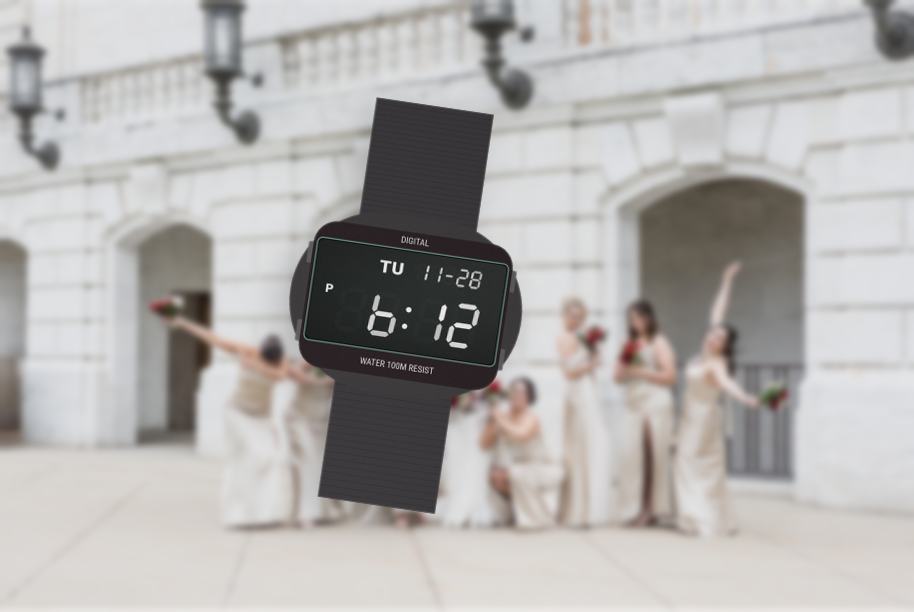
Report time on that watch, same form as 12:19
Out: 6:12
